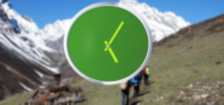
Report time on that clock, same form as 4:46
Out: 5:05
